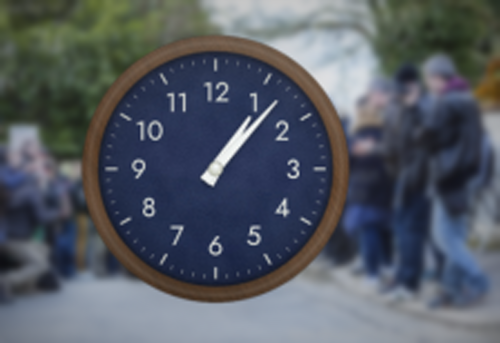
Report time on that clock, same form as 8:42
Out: 1:07
